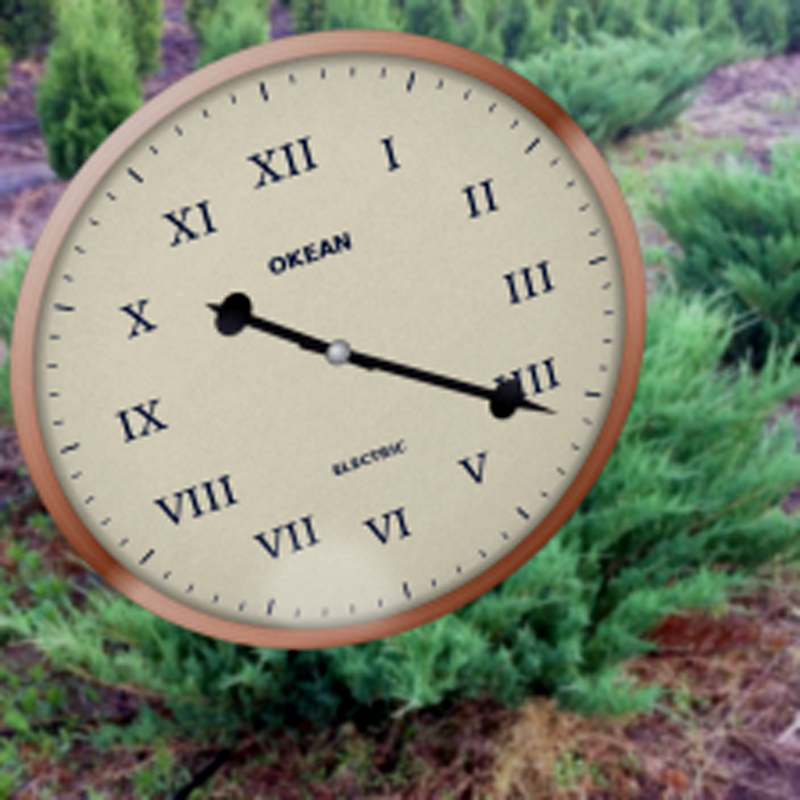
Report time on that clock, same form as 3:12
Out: 10:21
